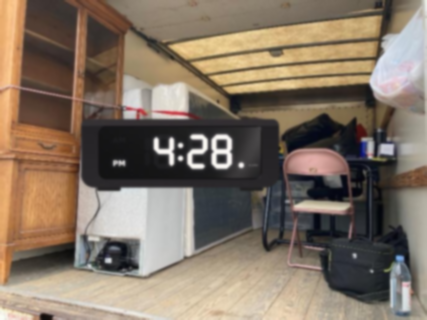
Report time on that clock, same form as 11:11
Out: 4:28
